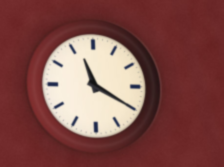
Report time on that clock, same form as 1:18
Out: 11:20
